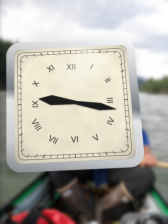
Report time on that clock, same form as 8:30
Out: 9:17
